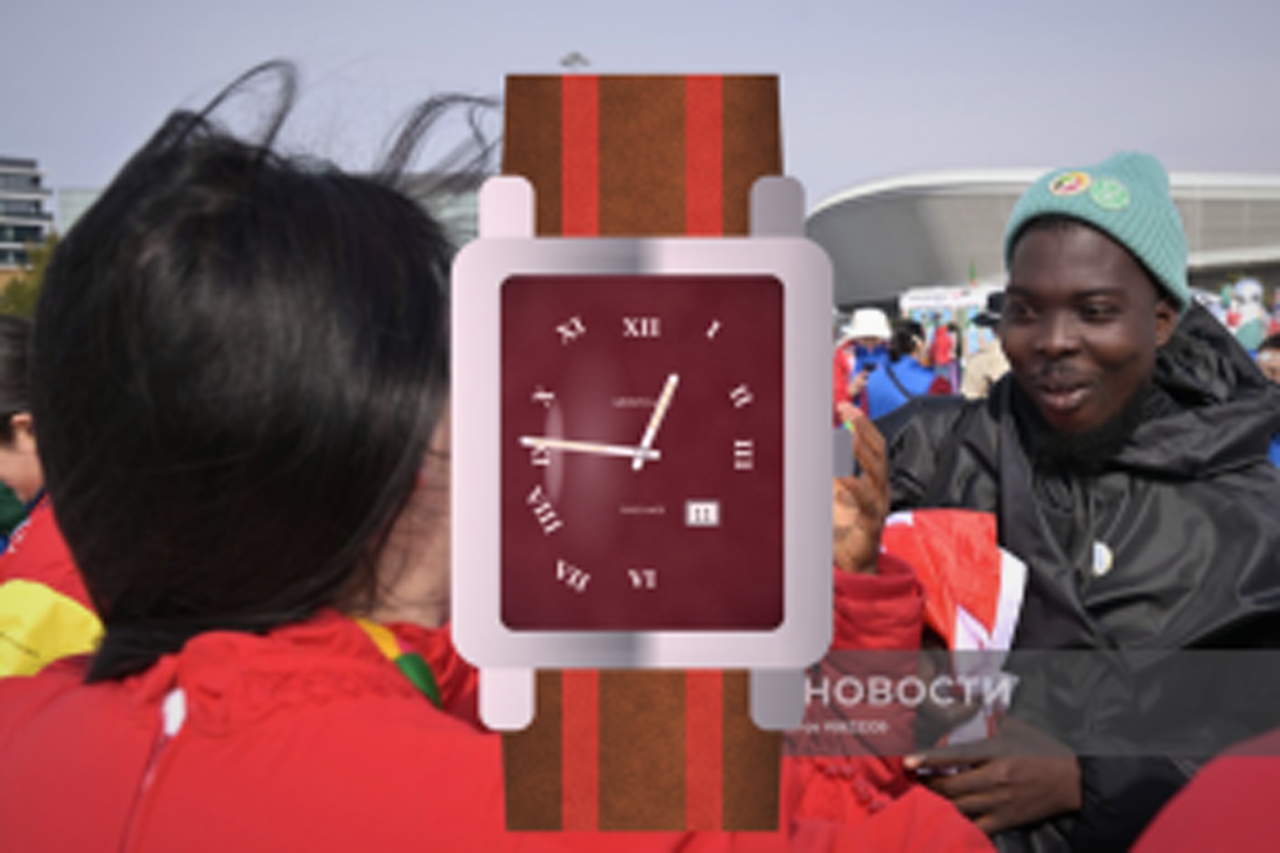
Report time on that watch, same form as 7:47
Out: 12:46
